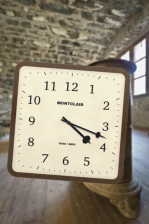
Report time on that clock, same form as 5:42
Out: 4:18
